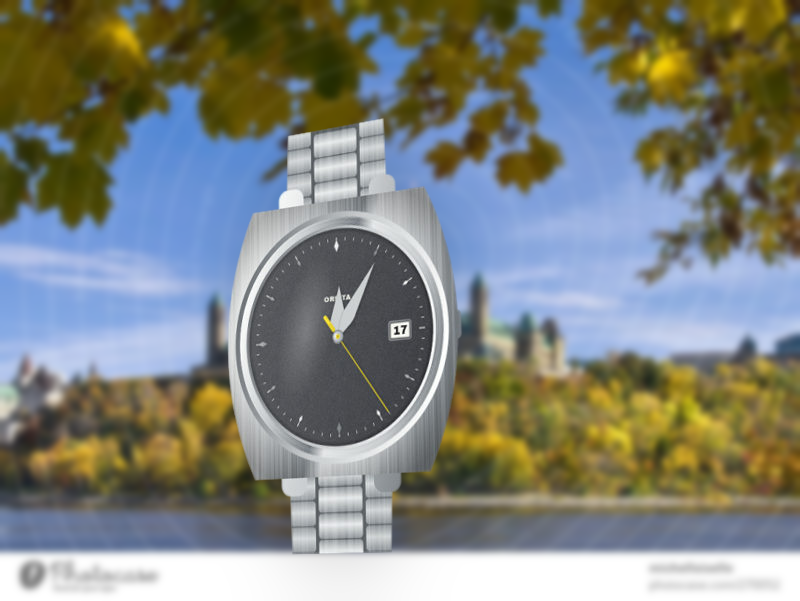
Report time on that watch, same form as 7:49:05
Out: 12:05:24
